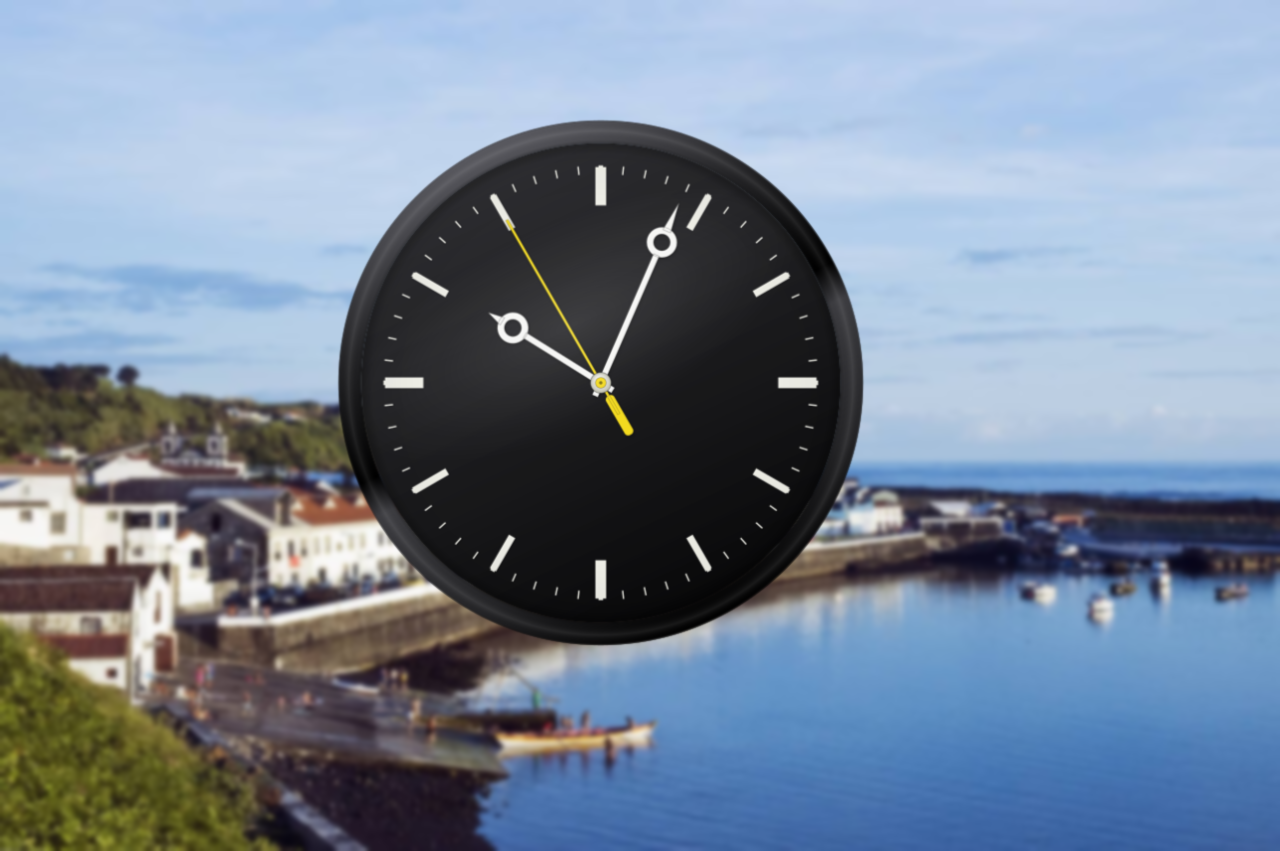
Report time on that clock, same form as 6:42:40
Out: 10:03:55
